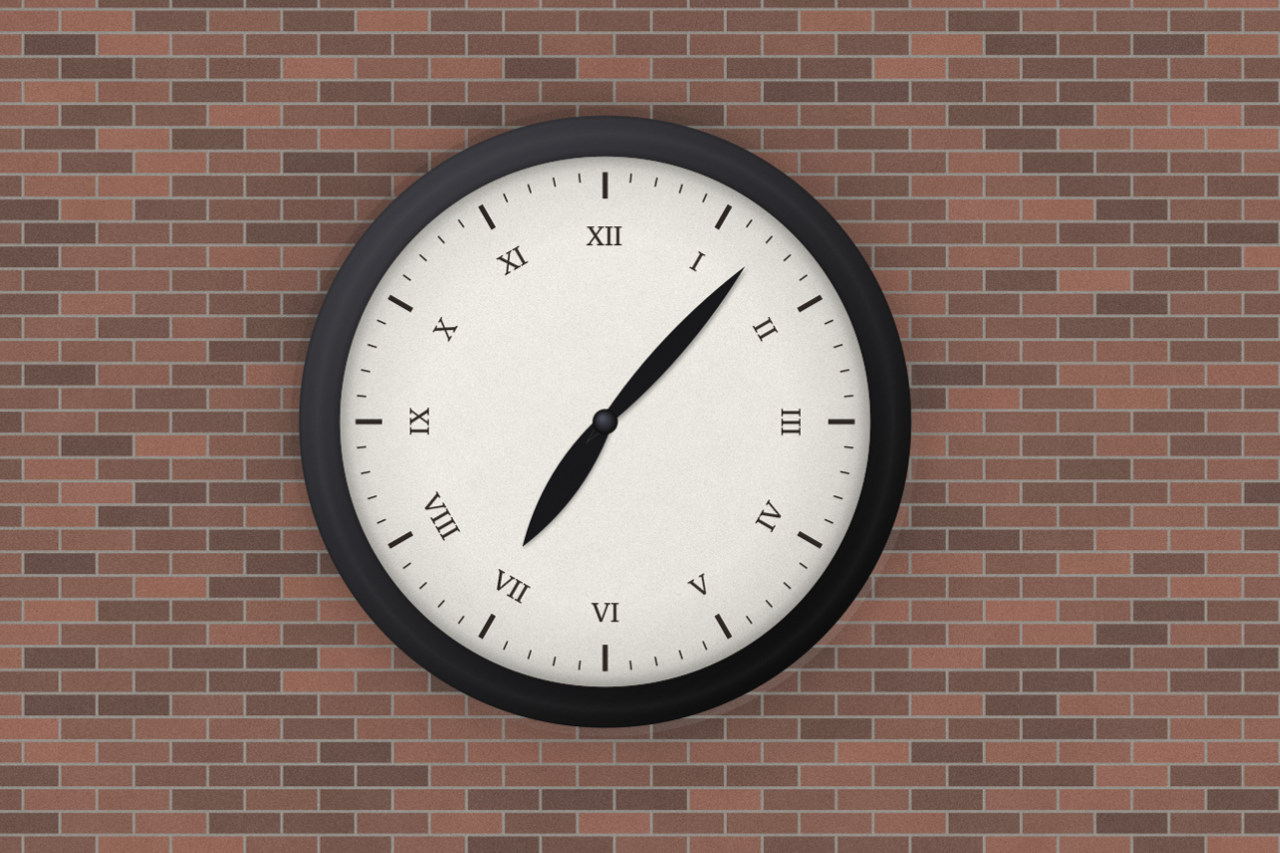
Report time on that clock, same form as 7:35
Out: 7:07
